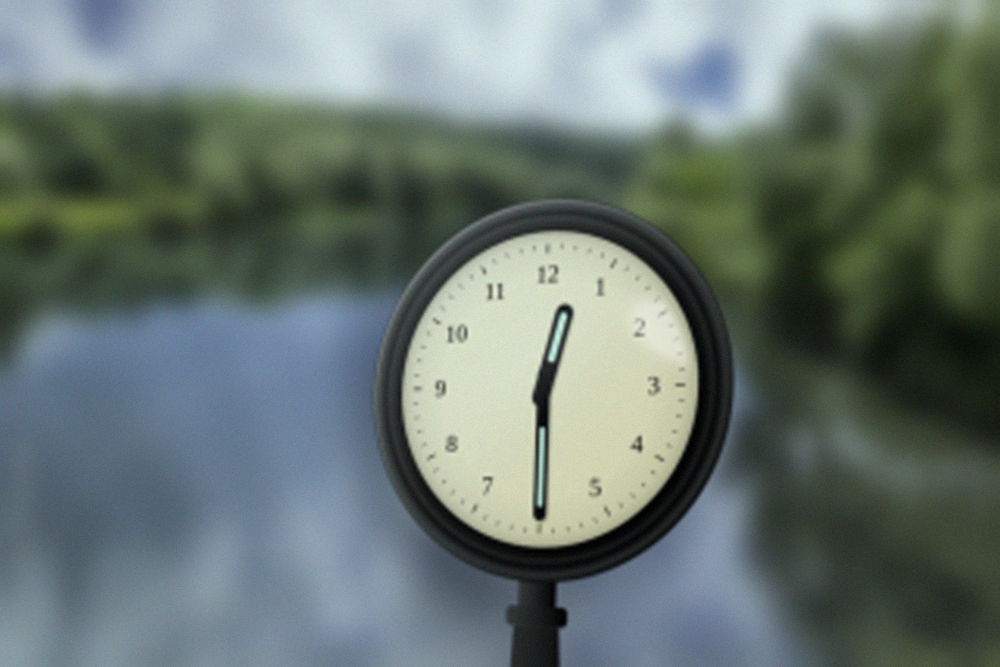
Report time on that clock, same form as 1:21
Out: 12:30
